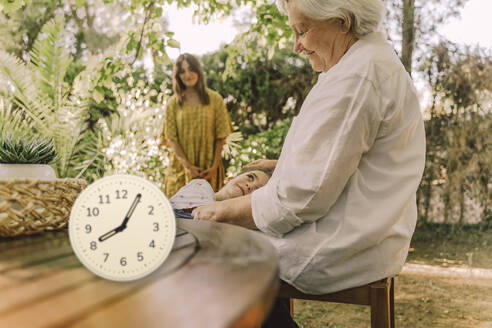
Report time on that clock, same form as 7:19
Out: 8:05
